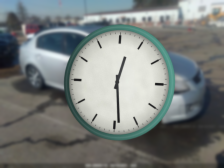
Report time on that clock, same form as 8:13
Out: 12:29
